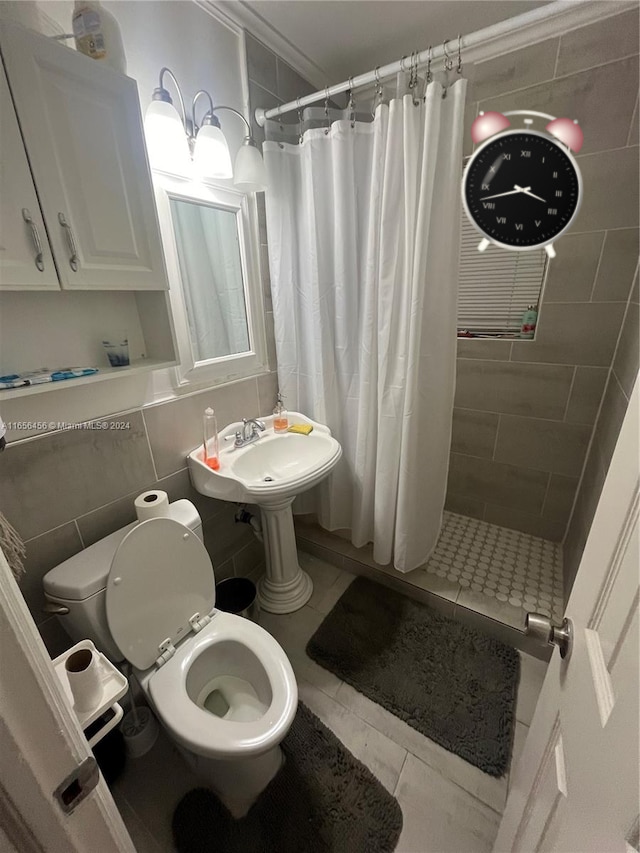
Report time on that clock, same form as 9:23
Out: 3:42
